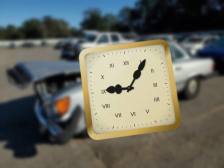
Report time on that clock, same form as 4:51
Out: 9:06
